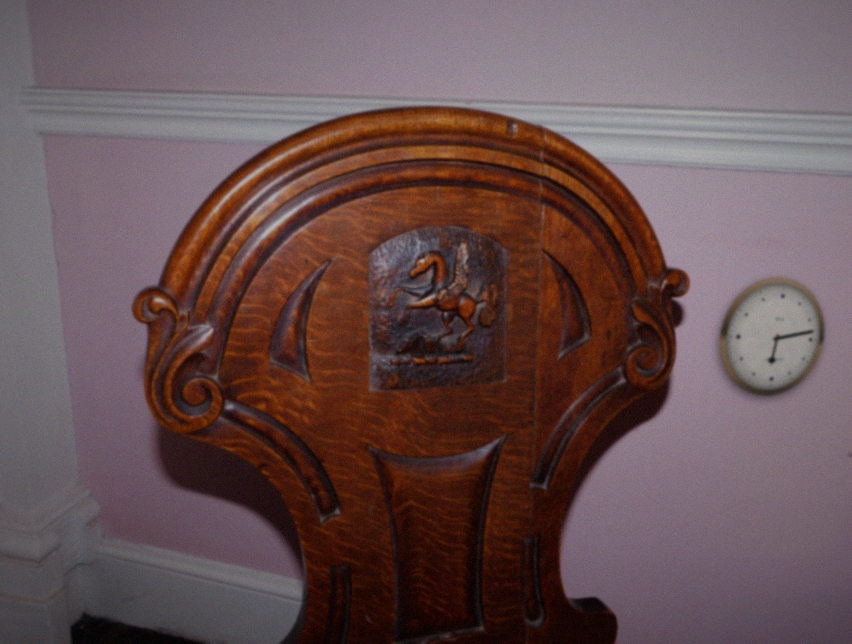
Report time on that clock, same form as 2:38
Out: 6:13
